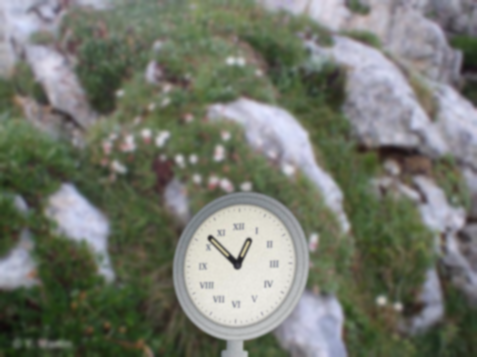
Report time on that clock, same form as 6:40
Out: 12:52
